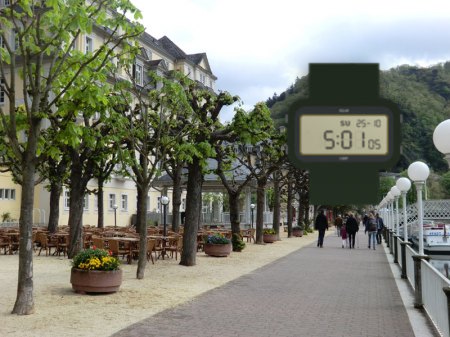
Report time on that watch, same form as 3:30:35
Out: 5:01:05
